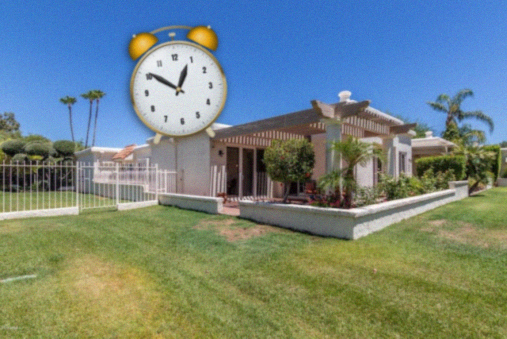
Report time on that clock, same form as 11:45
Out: 12:51
